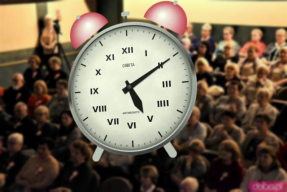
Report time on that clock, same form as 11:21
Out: 5:10
